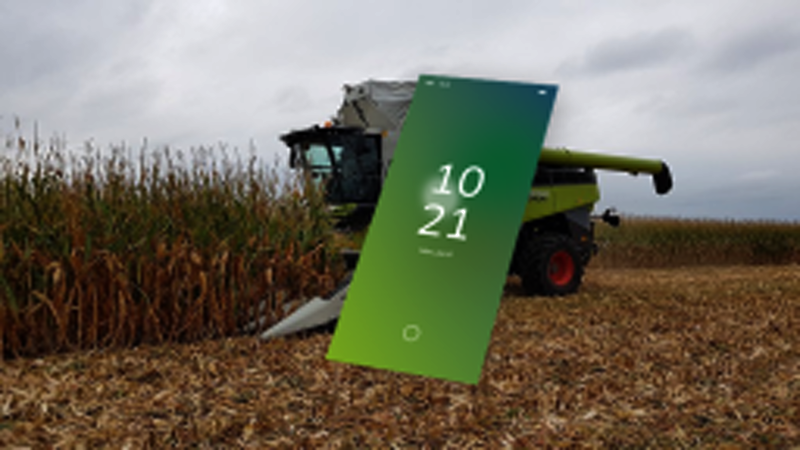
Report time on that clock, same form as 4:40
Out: 10:21
